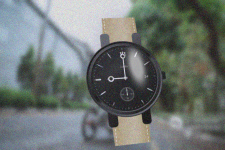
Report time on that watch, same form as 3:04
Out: 9:00
